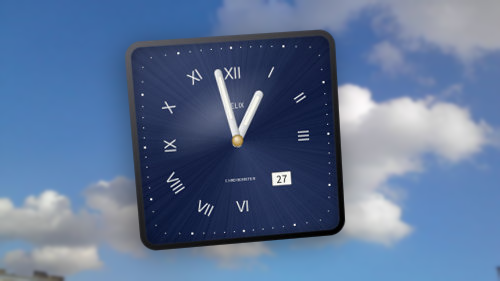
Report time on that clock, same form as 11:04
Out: 12:58
